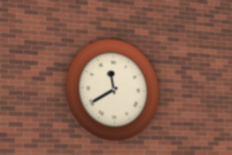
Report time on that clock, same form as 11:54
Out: 11:40
